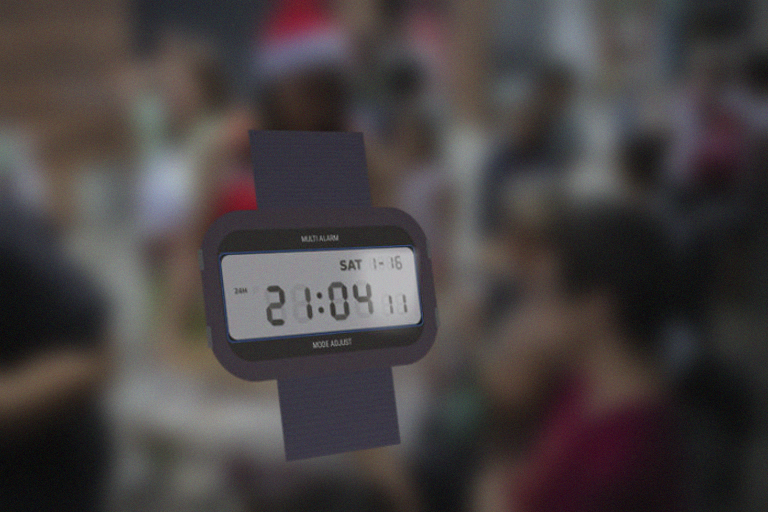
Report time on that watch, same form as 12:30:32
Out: 21:04:11
